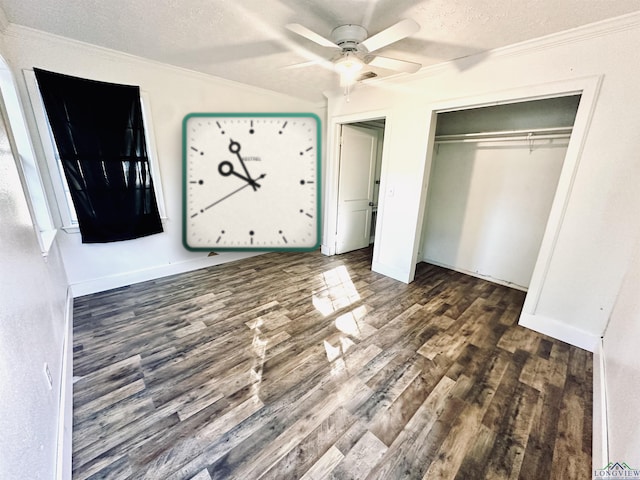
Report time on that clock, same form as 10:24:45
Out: 9:55:40
